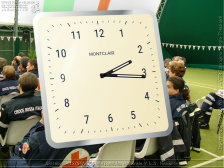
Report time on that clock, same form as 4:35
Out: 2:16
